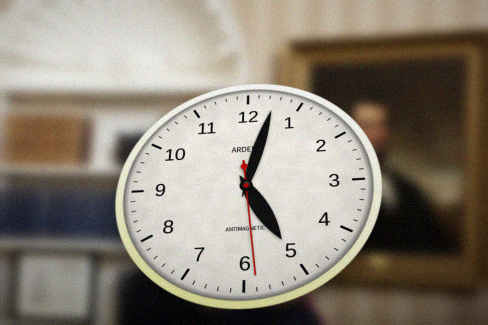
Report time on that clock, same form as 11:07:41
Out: 5:02:29
